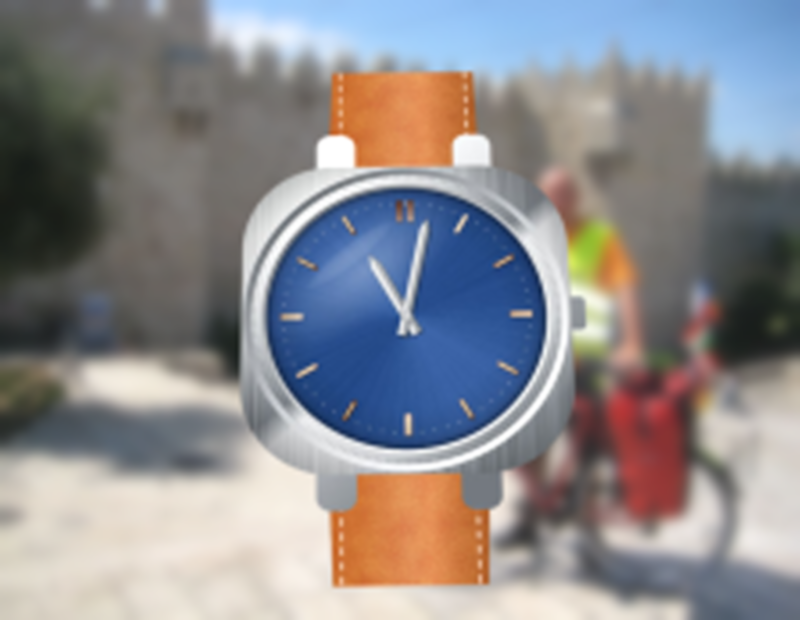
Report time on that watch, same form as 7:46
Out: 11:02
